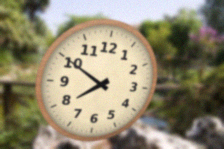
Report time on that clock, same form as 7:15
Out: 7:50
